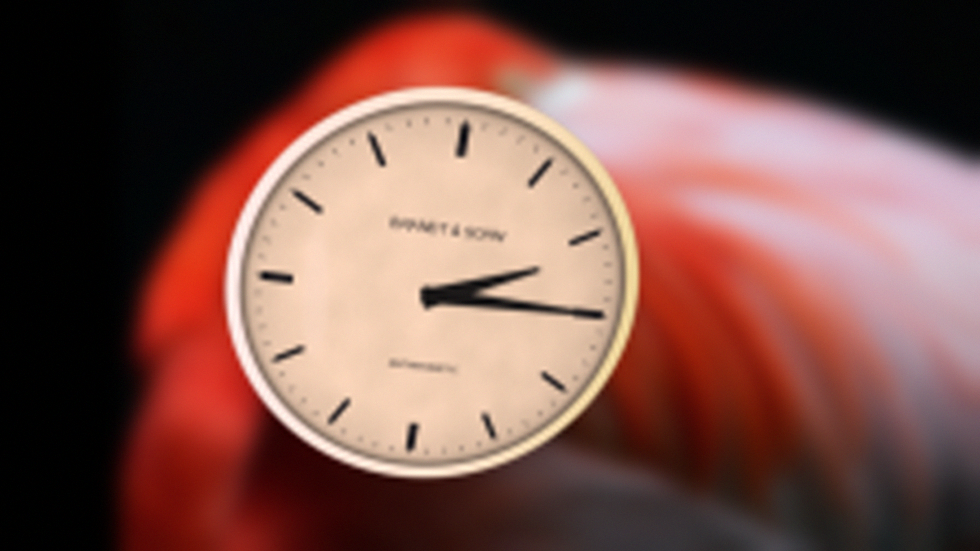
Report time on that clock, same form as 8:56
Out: 2:15
